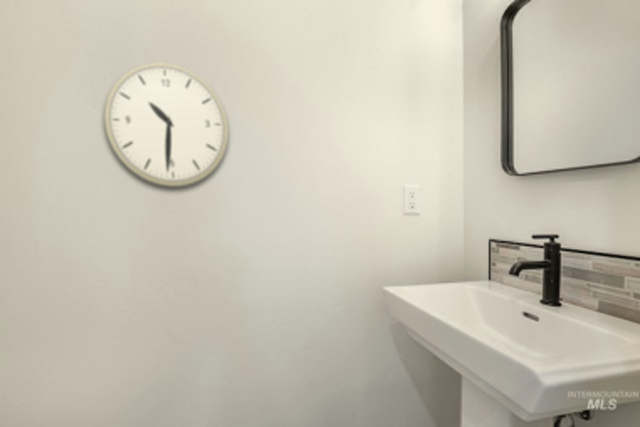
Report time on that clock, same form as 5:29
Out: 10:31
